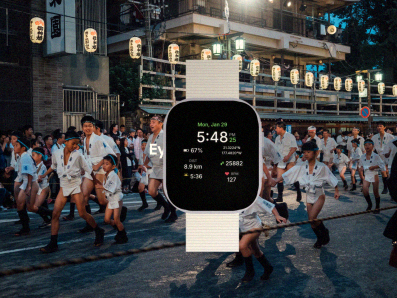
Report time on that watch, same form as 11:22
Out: 5:48
